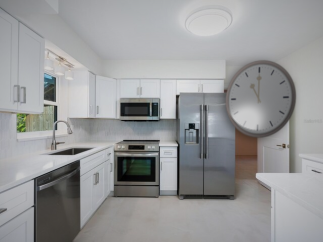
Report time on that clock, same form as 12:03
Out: 11:00
